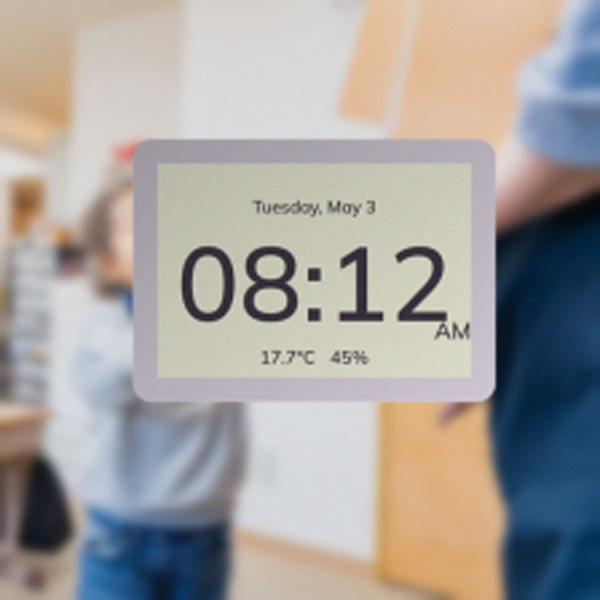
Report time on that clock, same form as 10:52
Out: 8:12
